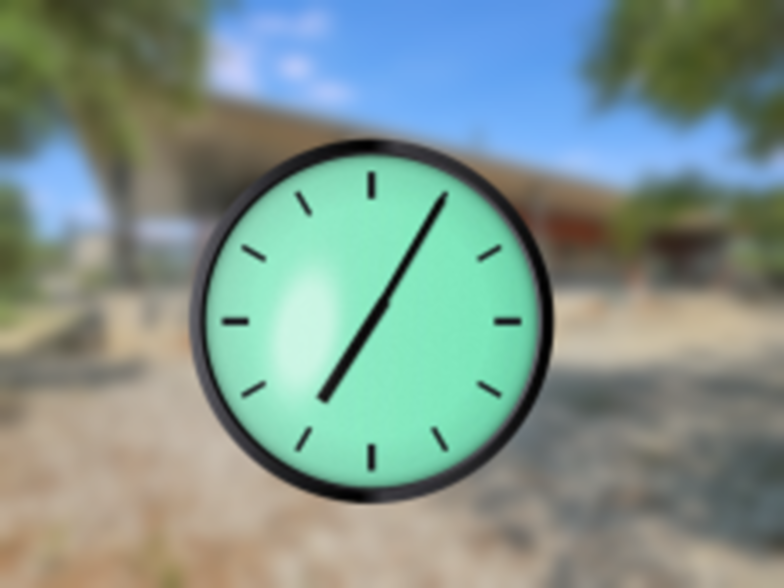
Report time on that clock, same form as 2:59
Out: 7:05
